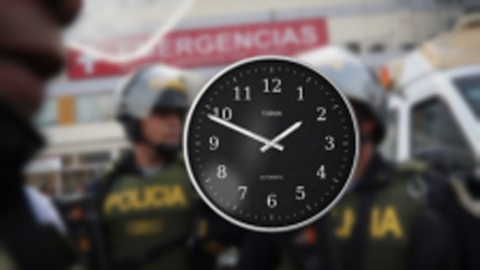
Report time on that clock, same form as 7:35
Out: 1:49
